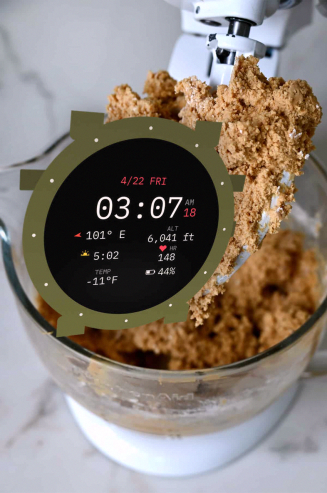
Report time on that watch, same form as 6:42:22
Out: 3:07:18
